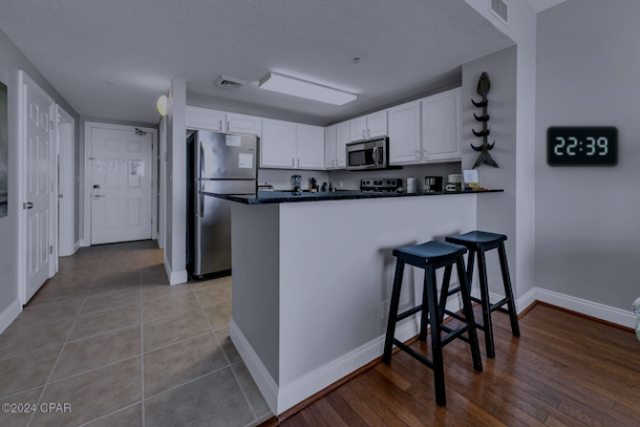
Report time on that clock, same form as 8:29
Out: 22:39
